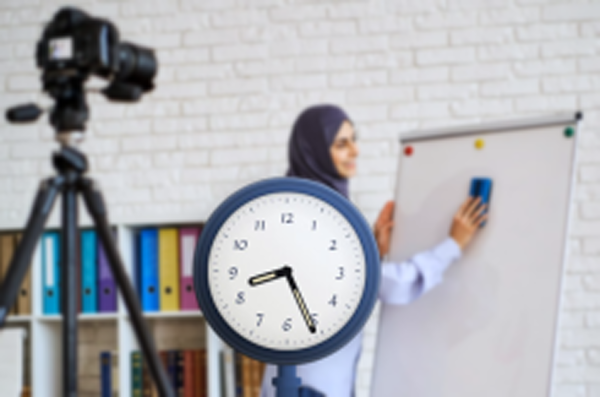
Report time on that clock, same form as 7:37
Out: 8:26
